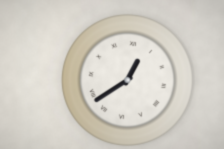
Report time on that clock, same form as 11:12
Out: 12:38
